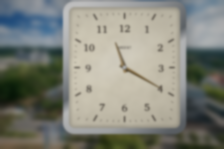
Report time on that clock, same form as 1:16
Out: 11:20
